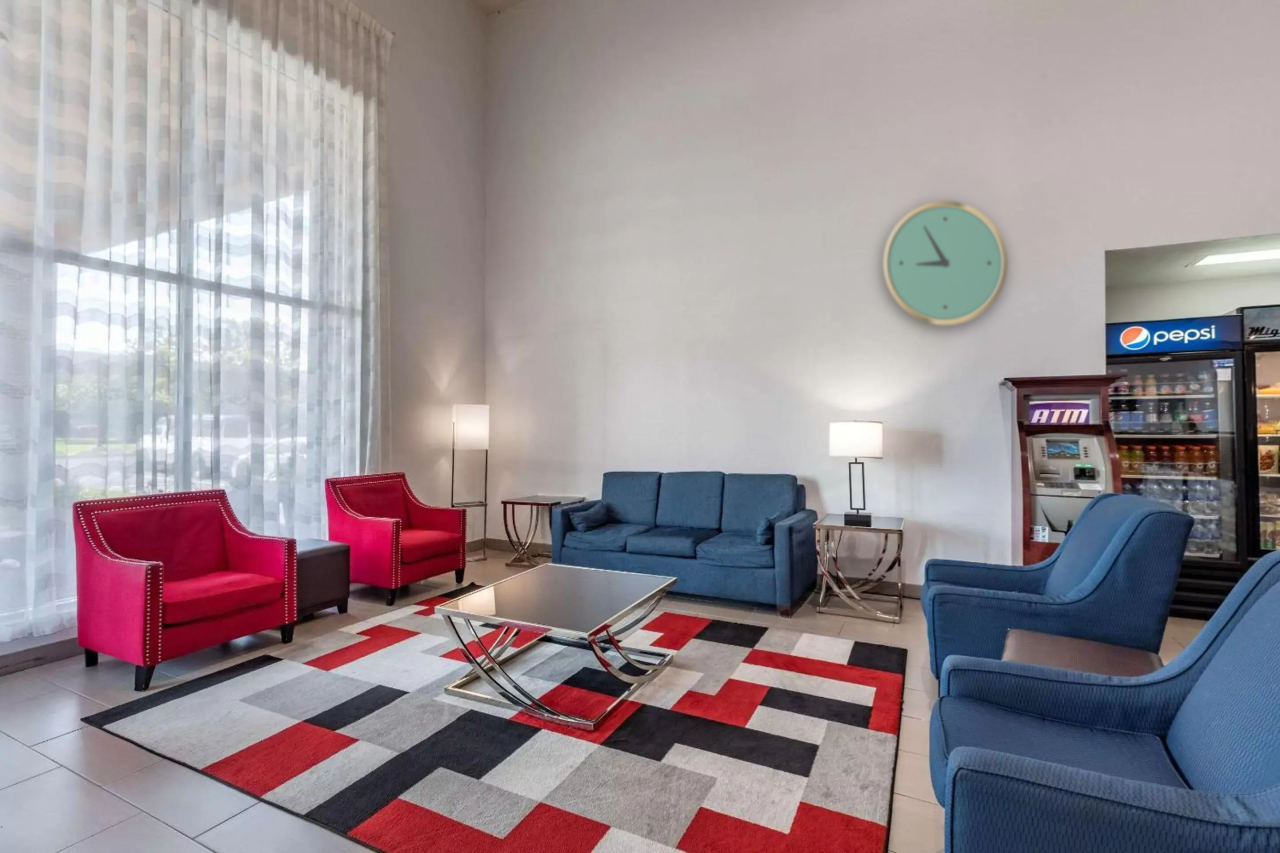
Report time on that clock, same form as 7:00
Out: 8:55
